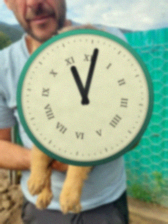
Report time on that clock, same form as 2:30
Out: 11:01
